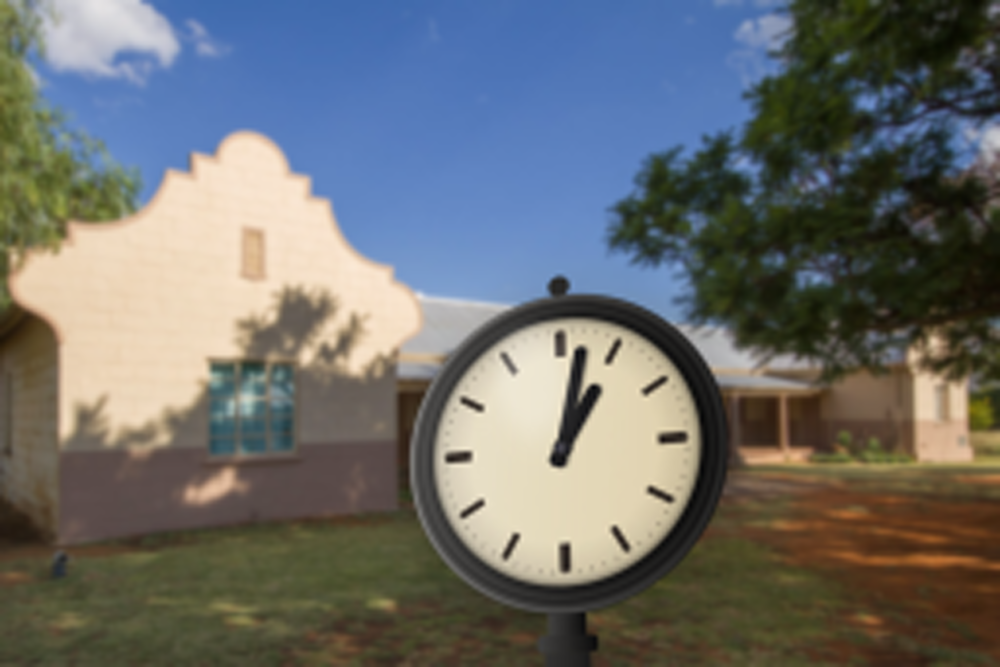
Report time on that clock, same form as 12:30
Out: 1:02
